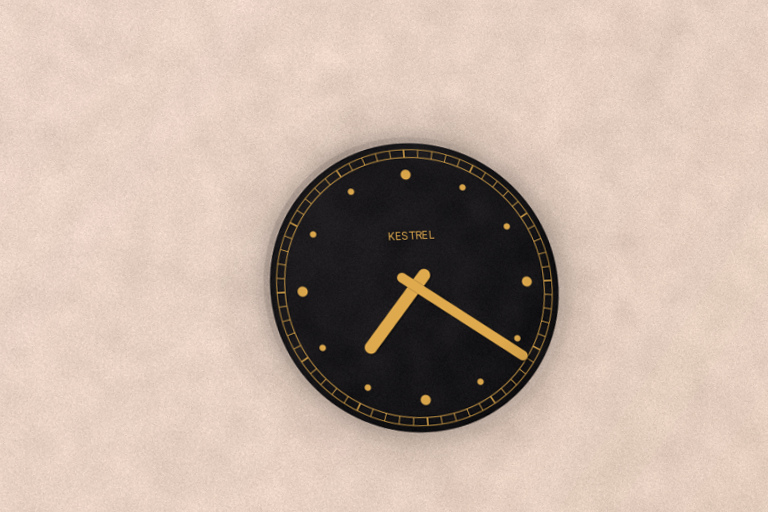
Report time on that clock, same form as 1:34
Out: 7:21
